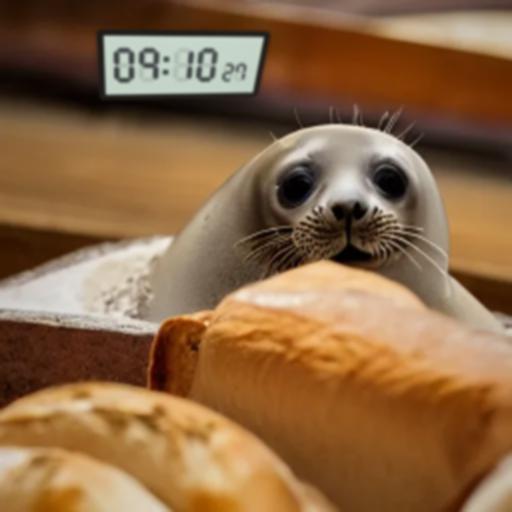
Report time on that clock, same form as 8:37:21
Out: 9:10:27
